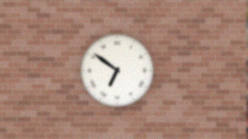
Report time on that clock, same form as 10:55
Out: 6:51
